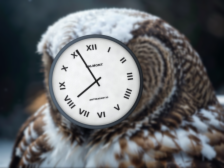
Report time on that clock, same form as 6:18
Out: 7:56
